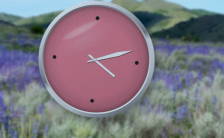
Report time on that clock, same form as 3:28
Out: 4:12
